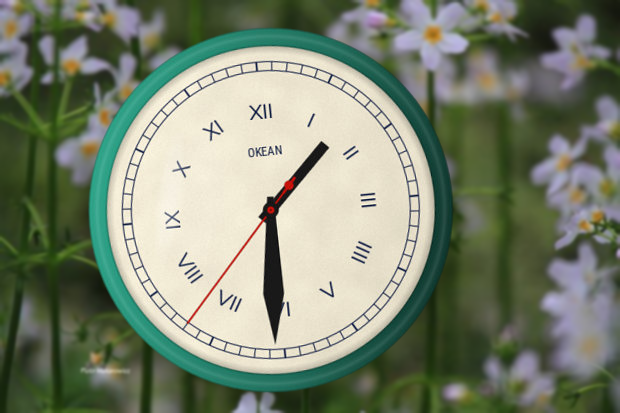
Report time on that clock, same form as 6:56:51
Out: 1:30:37
